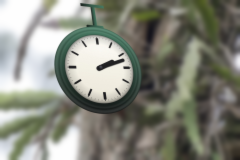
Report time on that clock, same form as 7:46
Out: 2:12
